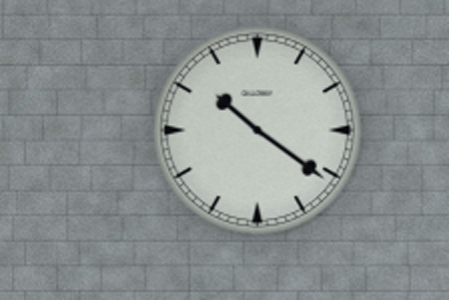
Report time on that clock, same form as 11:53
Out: 10:21
